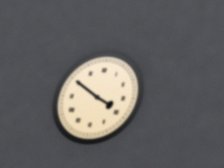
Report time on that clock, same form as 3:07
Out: 3:50
